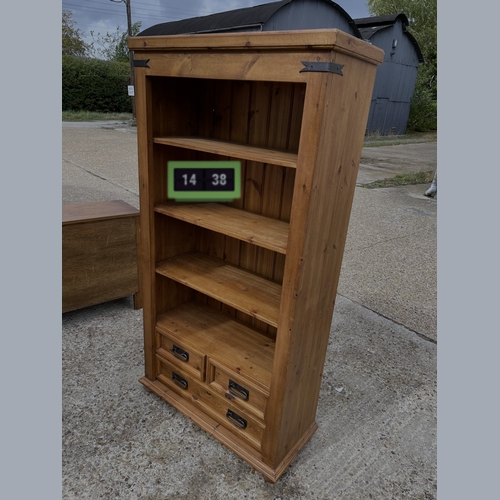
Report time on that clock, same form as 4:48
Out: 14:38
